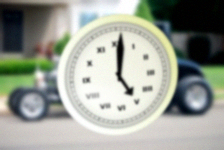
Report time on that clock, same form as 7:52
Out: 5:01
